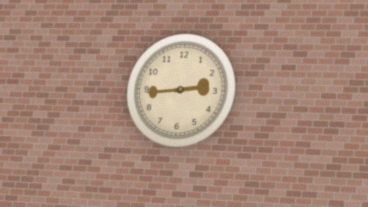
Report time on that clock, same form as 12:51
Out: 2:44
